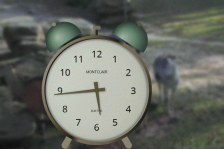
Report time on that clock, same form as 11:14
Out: 5:44
